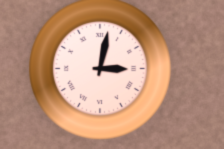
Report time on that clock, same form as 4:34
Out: 3:02
